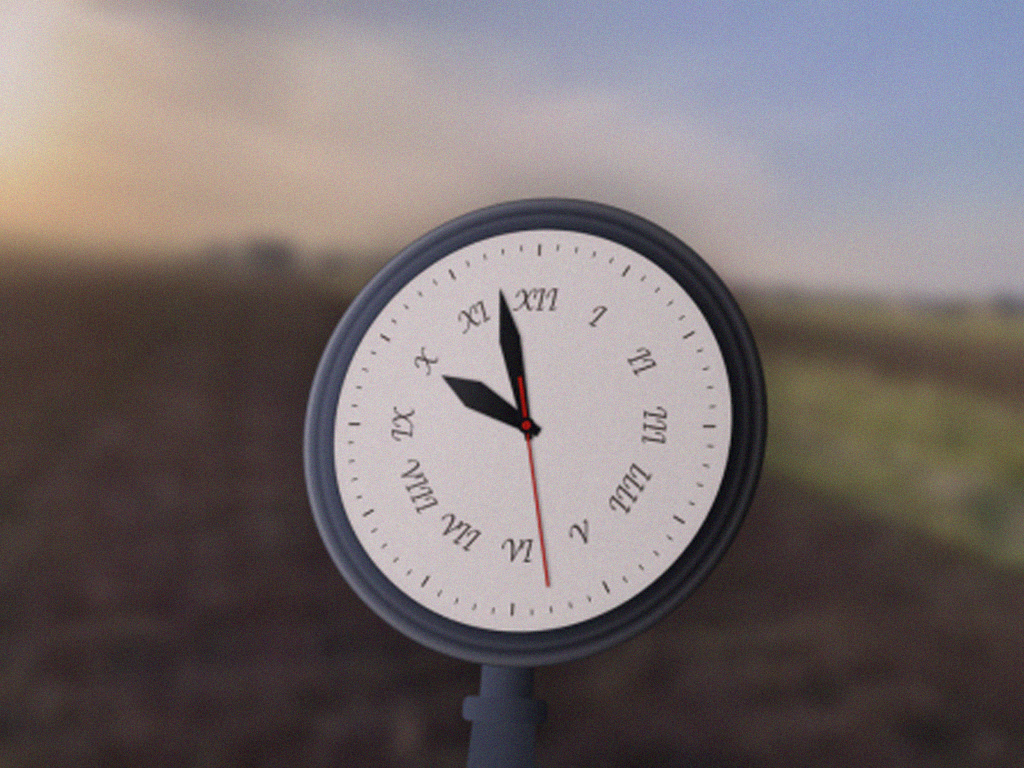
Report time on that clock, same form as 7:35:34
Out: 9:57:28
